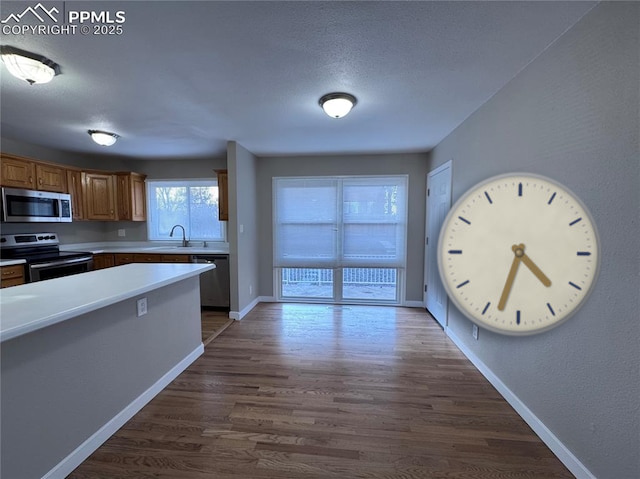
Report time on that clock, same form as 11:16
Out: 4:33
